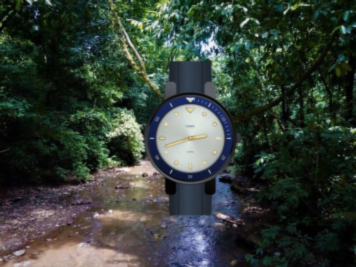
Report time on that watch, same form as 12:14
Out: 2:42
